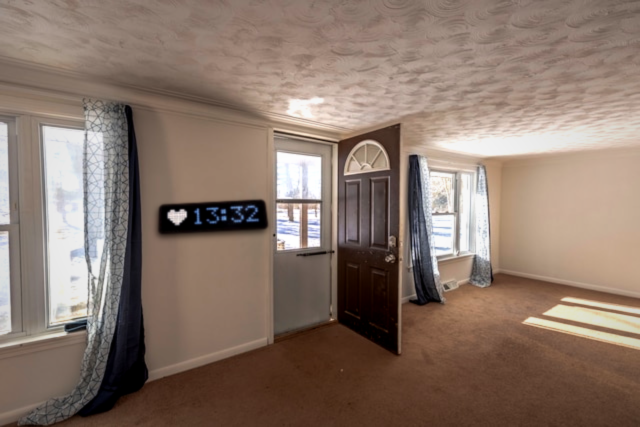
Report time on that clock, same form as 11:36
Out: 13:32
